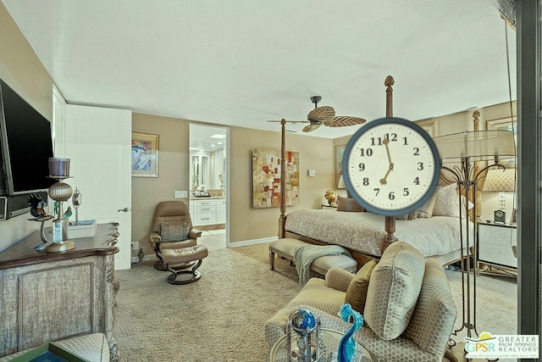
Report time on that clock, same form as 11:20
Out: 6:58
